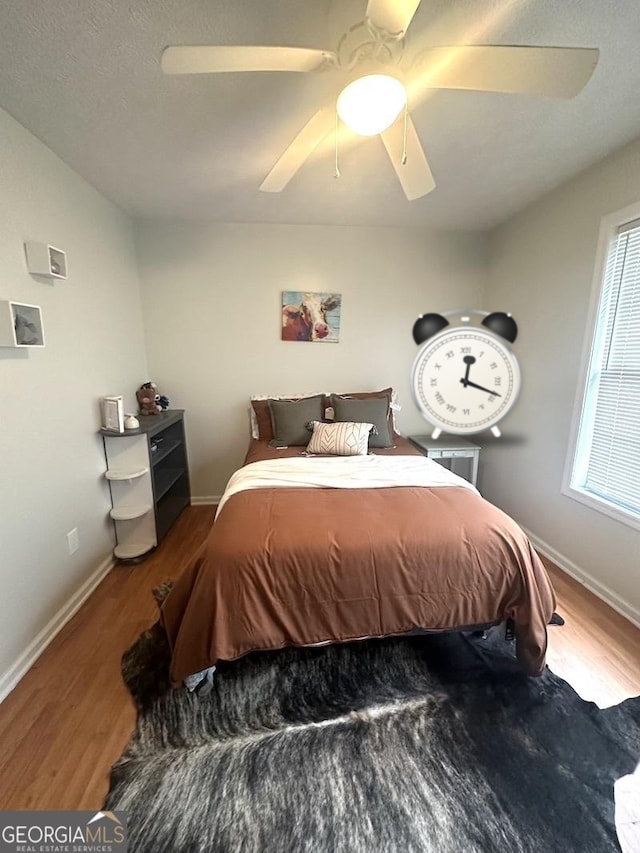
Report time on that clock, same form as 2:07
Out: 12:19
